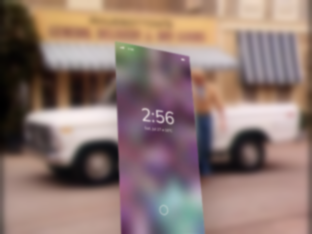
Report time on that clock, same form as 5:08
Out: 2:56
